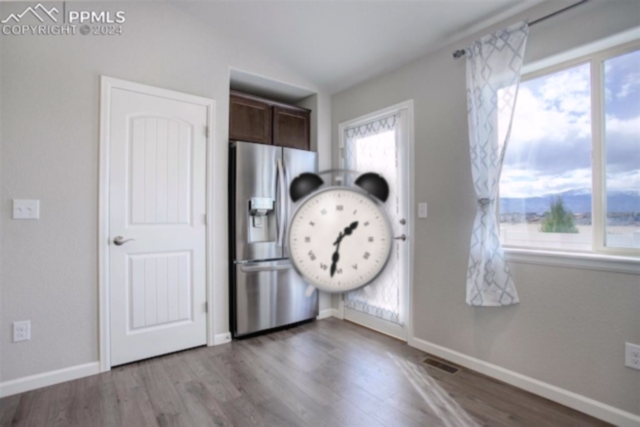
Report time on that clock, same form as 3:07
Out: 1:32
